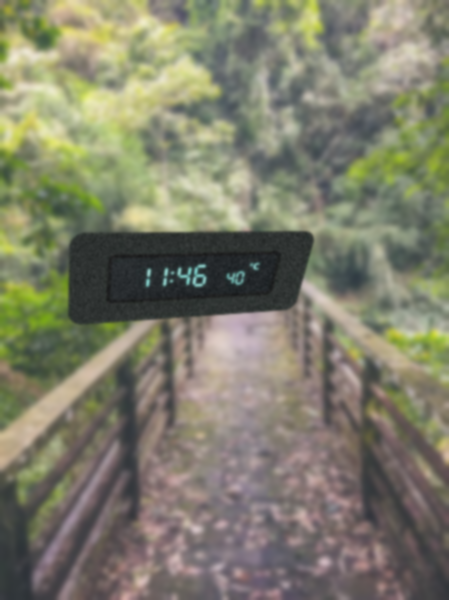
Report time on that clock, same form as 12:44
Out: 11:46
